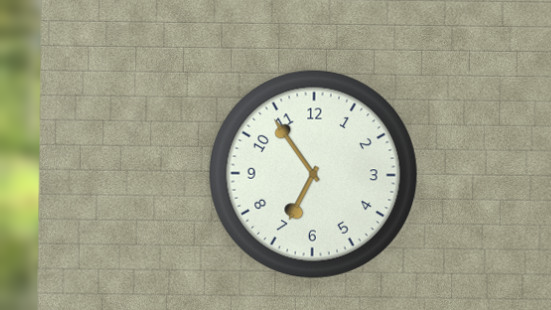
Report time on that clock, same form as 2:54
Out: 6:54
